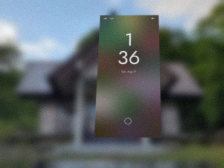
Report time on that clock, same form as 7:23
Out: 1:36
